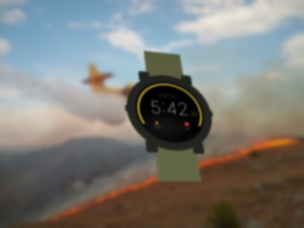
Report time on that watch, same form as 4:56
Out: 5:42
